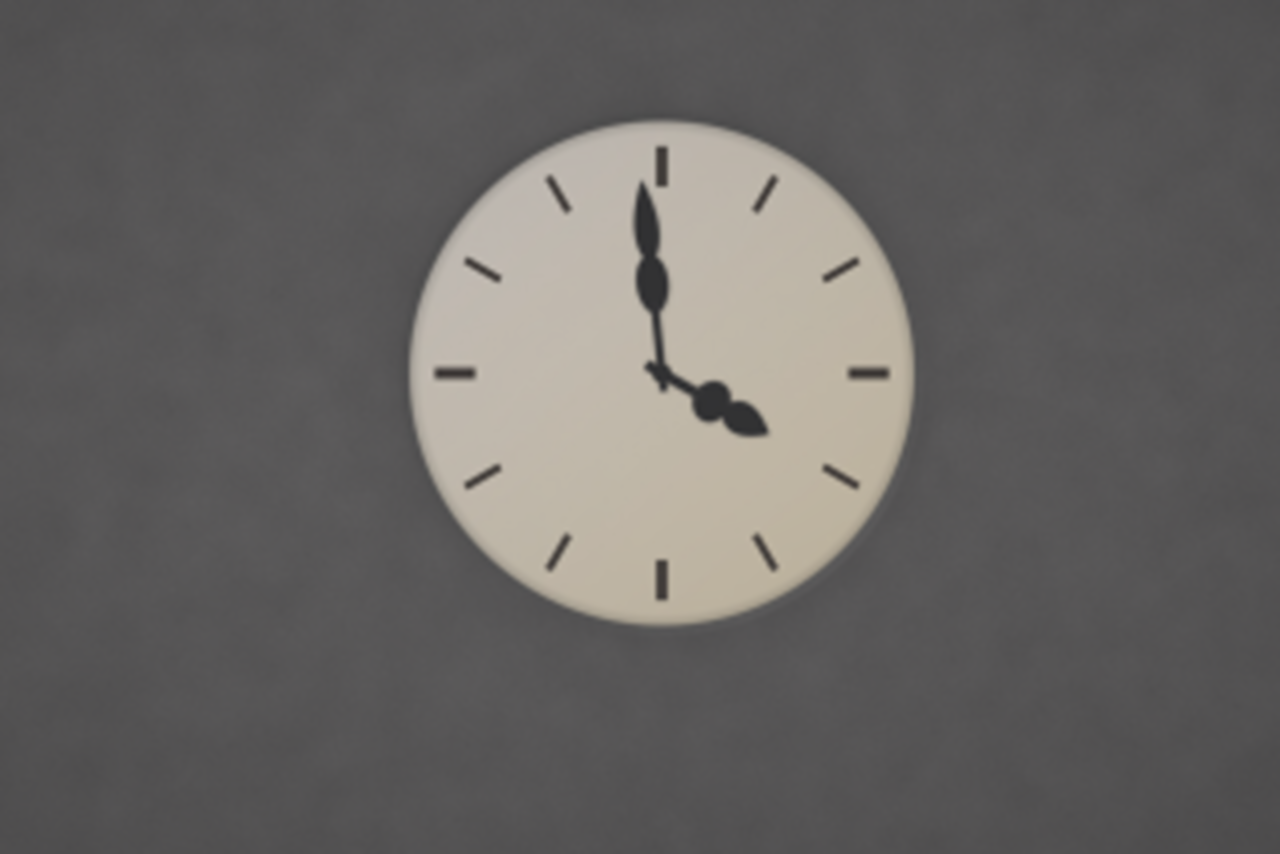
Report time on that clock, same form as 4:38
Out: 3:59
